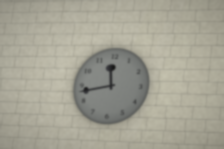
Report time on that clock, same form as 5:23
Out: 11:43
